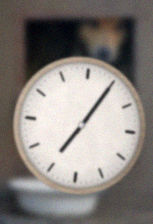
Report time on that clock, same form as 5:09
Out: 7:05
